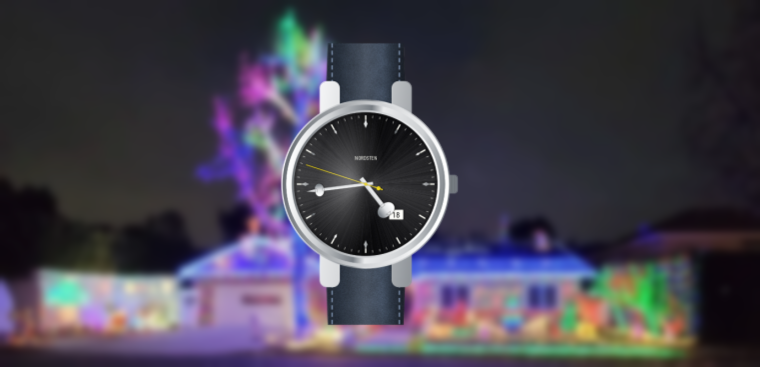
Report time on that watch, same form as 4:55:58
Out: 4:43:48
